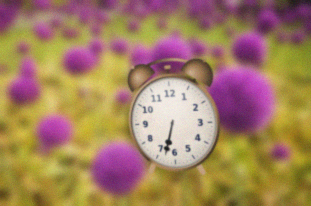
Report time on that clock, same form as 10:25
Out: 6:33
